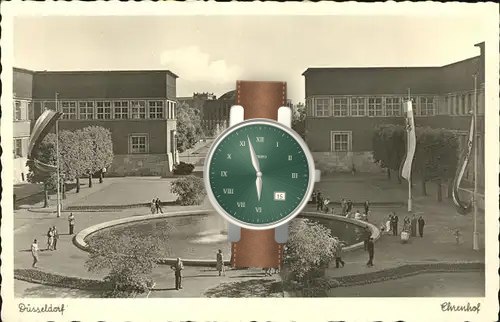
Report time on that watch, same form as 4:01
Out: 5:57
